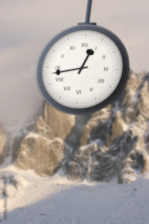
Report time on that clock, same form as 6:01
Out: 12:43
